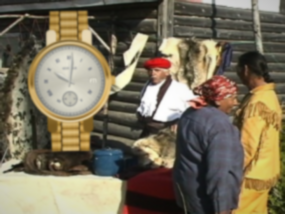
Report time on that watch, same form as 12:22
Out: 10:01
